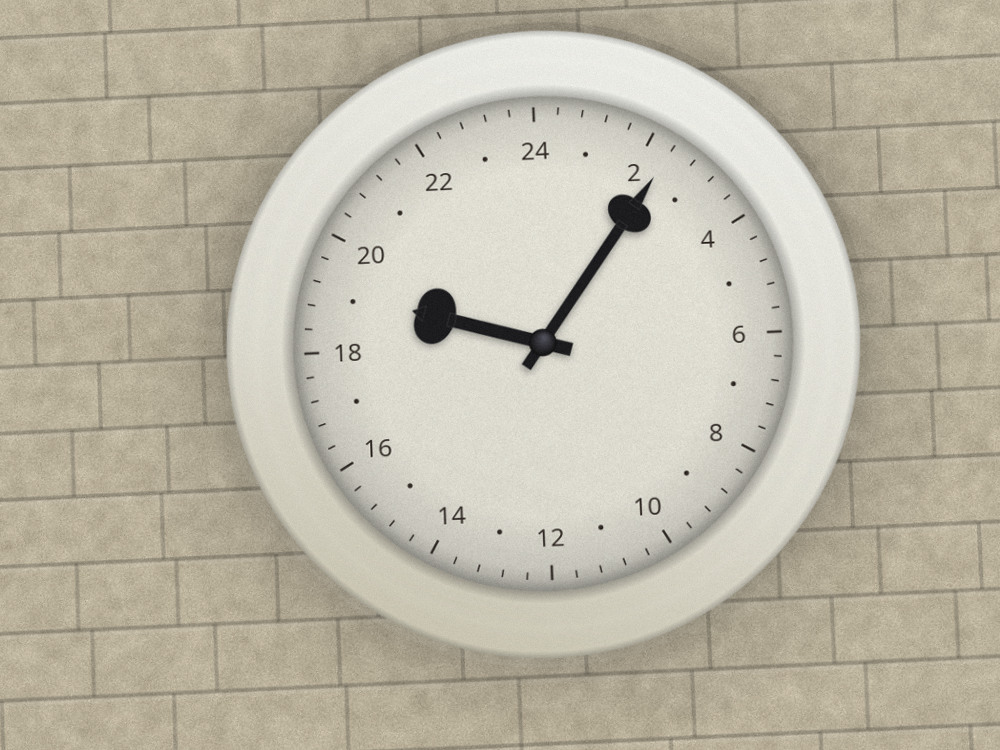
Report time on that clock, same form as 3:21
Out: 19:06
